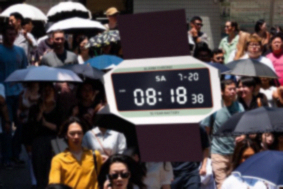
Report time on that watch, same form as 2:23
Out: 8:18
